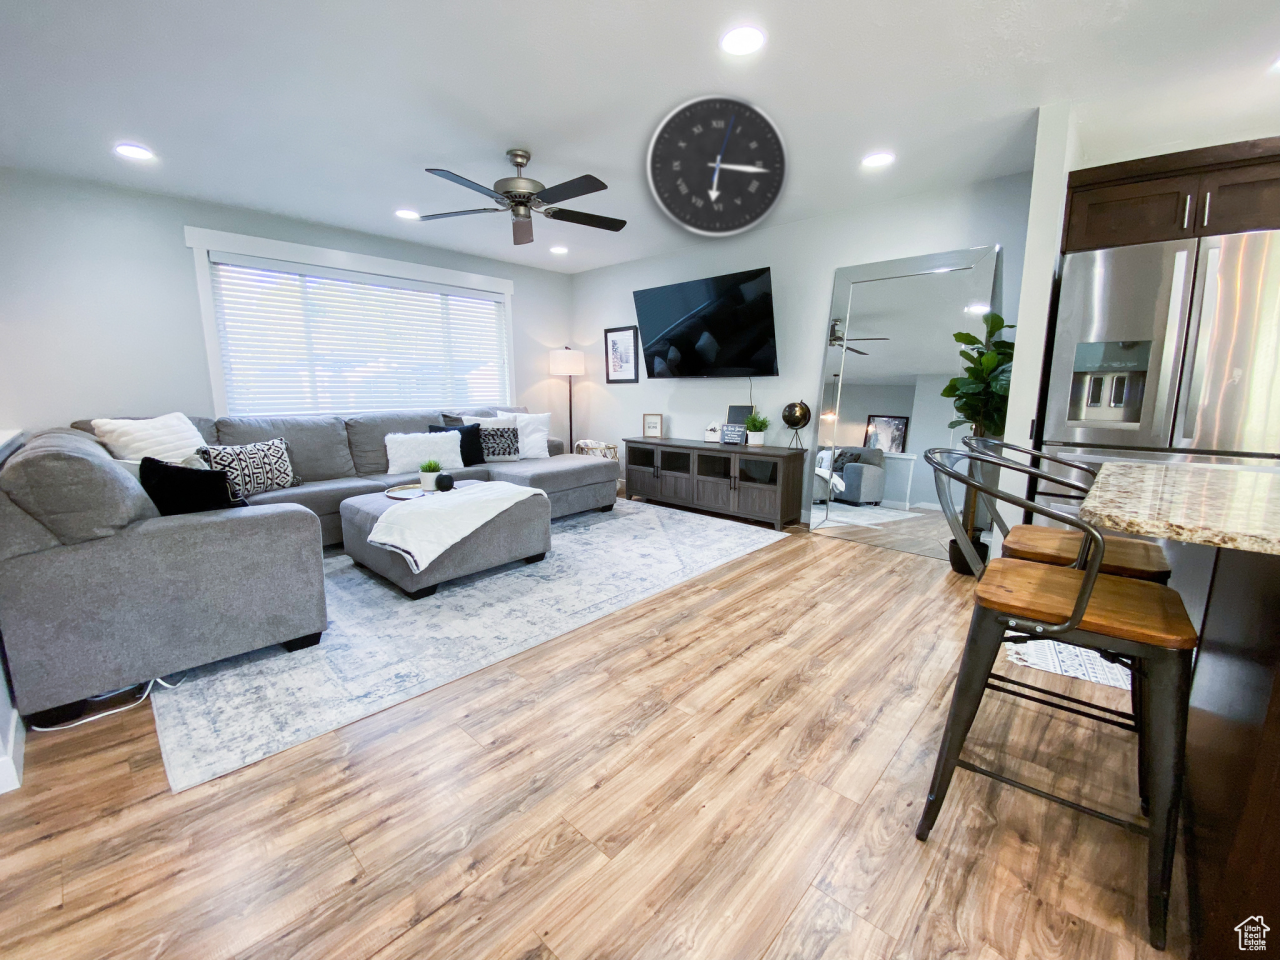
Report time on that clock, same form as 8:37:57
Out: 6:16:03
